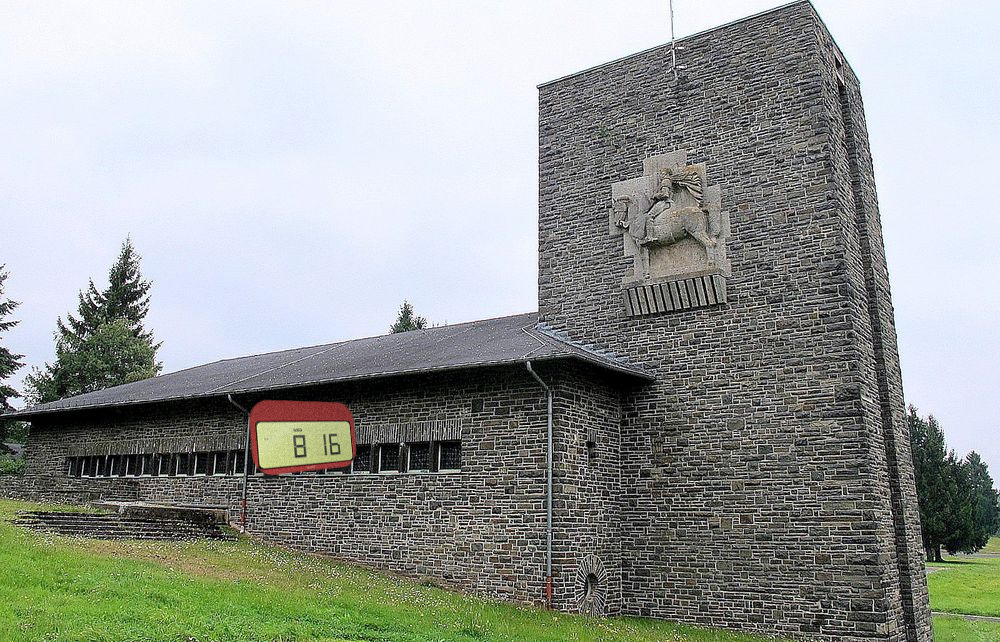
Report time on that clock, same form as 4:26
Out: 8:16
